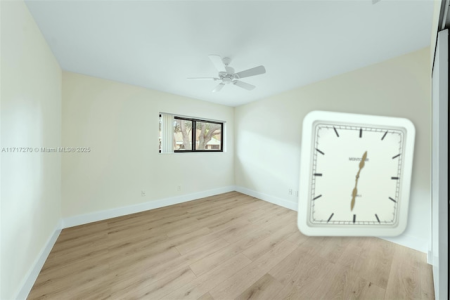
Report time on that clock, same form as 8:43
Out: 12:31
